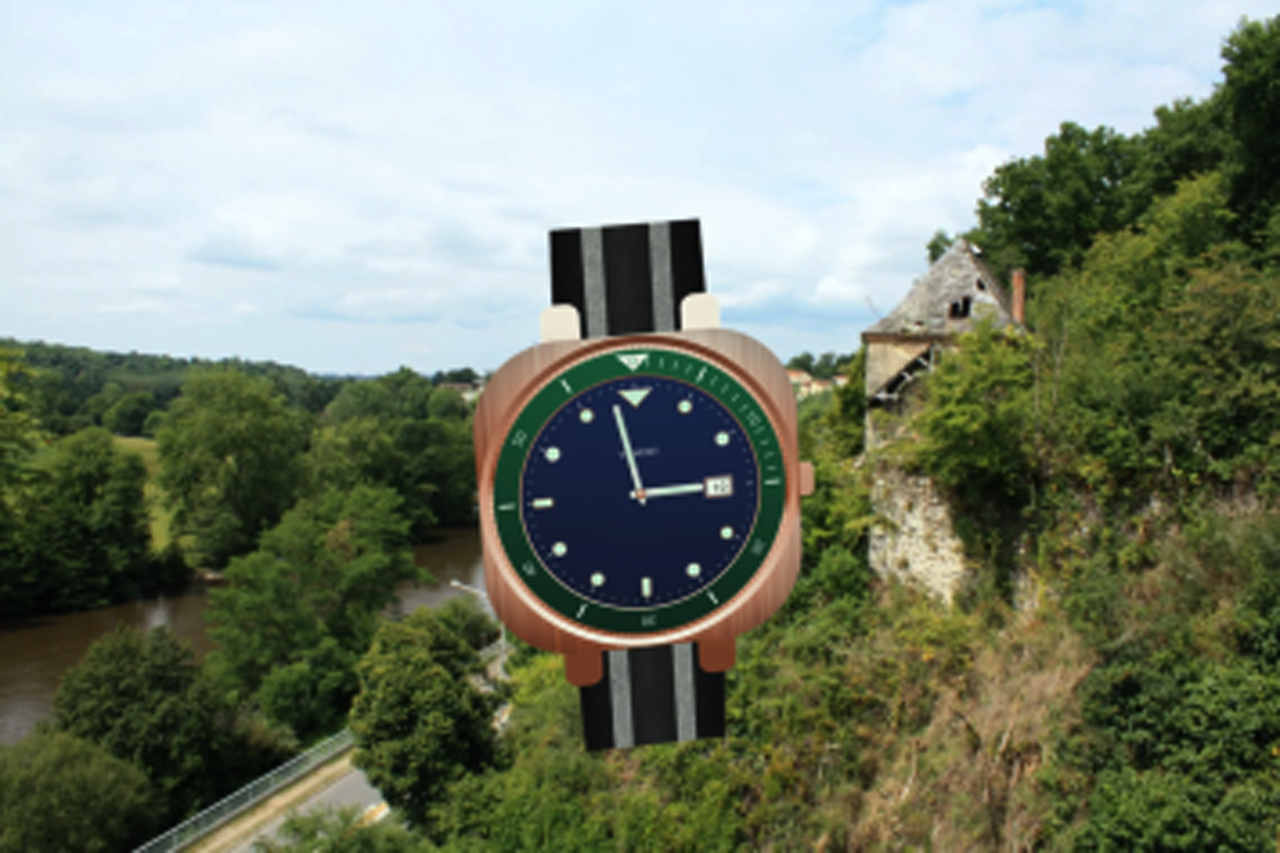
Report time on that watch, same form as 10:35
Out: 2:58
